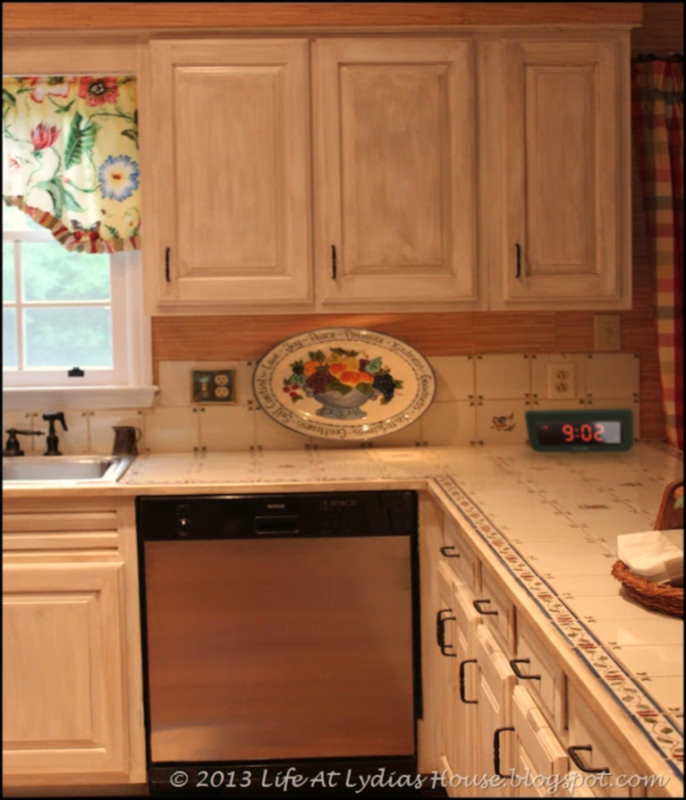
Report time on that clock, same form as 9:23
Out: 9:02
